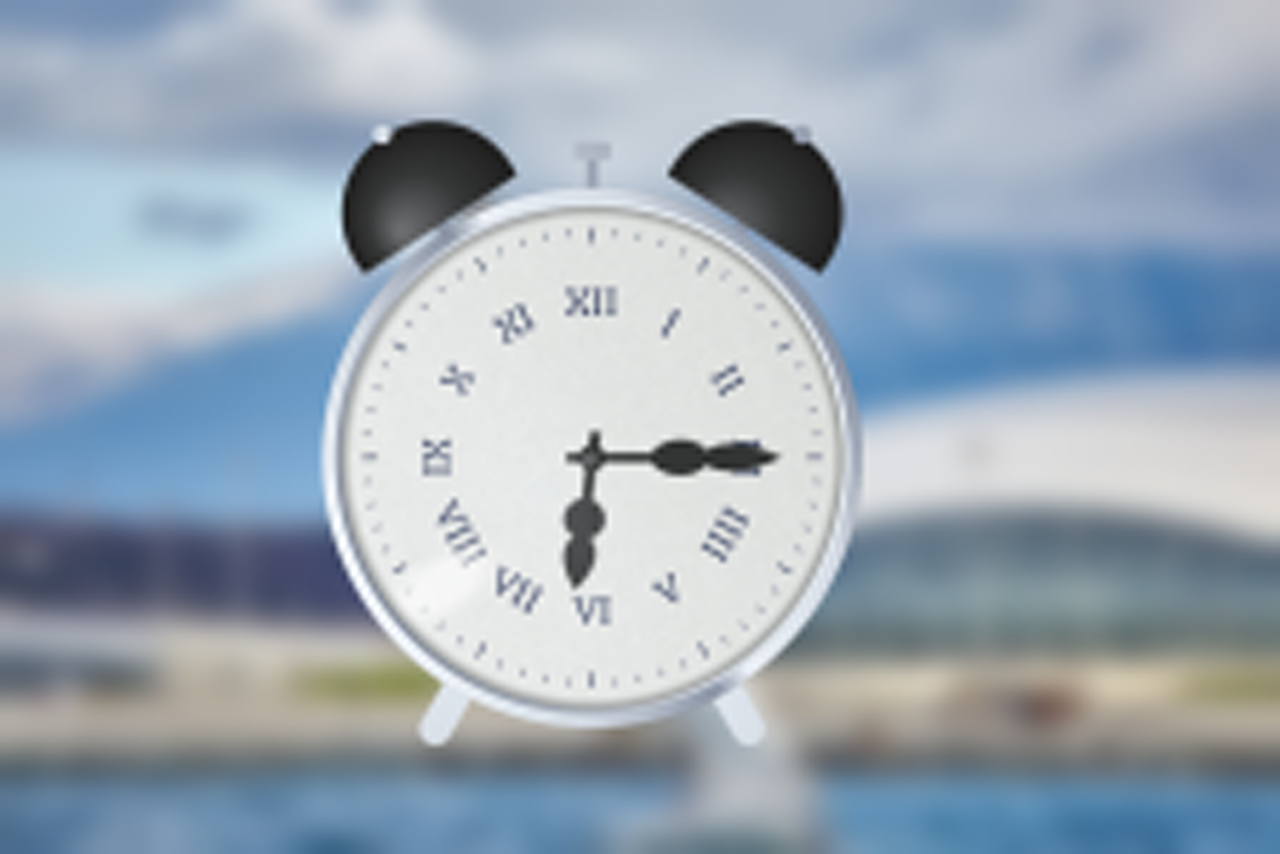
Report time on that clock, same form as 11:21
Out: 6:15
